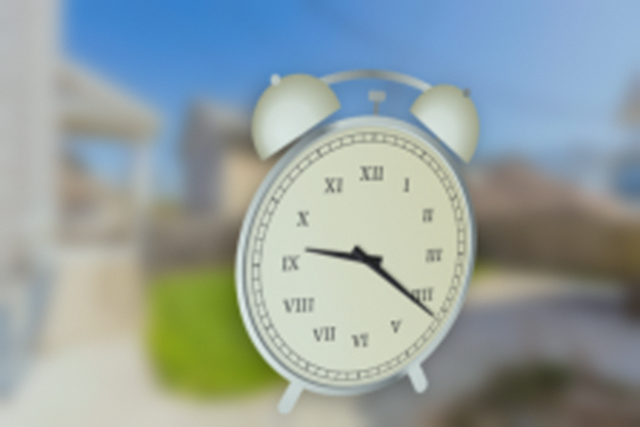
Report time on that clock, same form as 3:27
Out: 9:21
